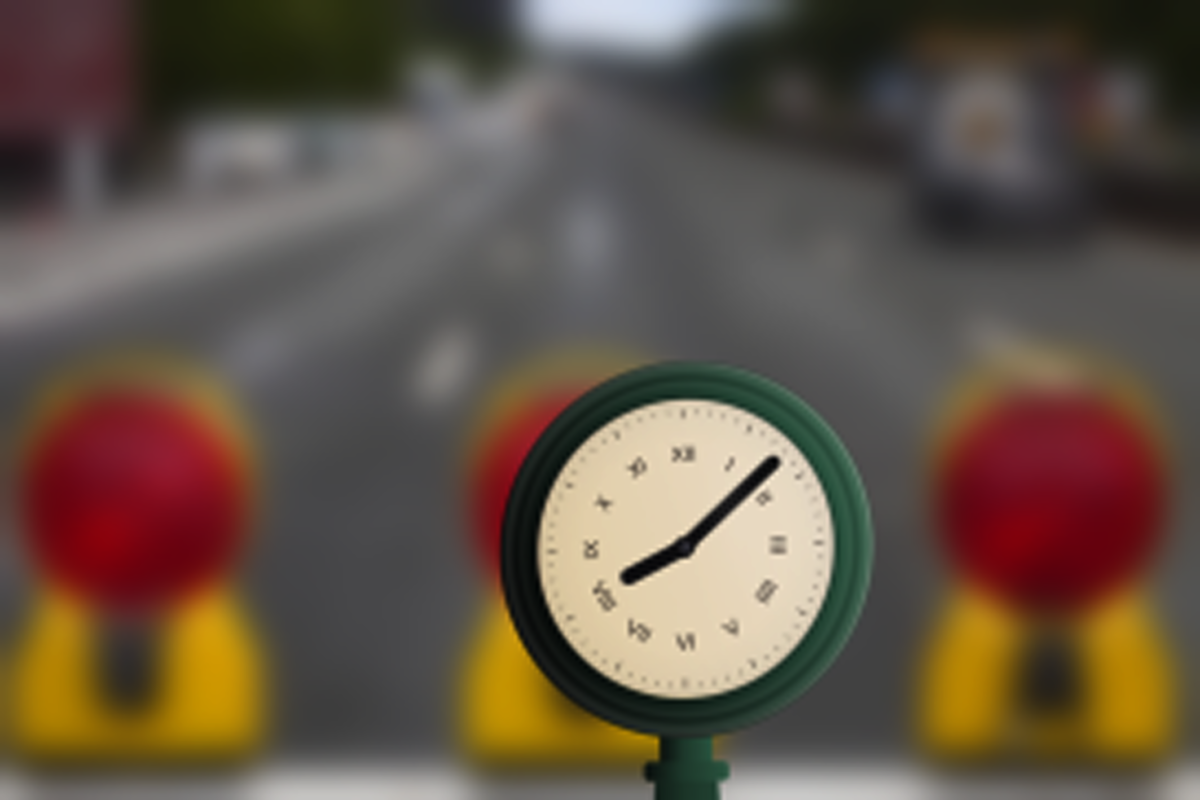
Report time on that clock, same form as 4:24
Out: 8:08
